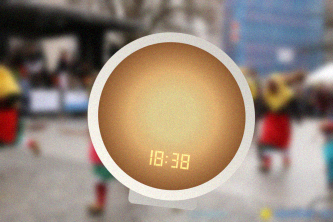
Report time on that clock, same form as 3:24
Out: 18:38
